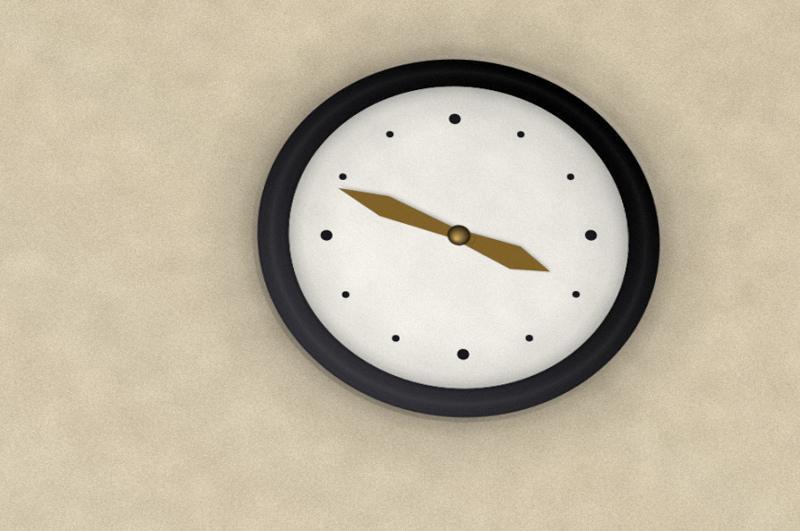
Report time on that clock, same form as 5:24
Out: 3:49
